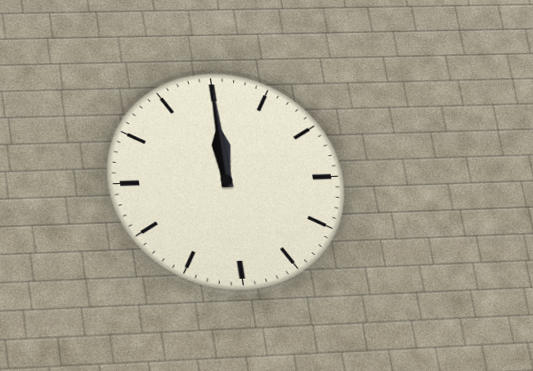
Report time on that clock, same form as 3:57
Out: 12:00
